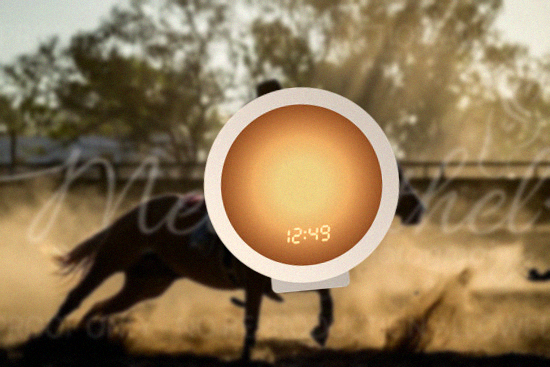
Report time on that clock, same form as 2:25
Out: 12:49
